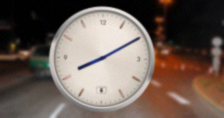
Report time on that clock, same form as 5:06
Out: 8:10
